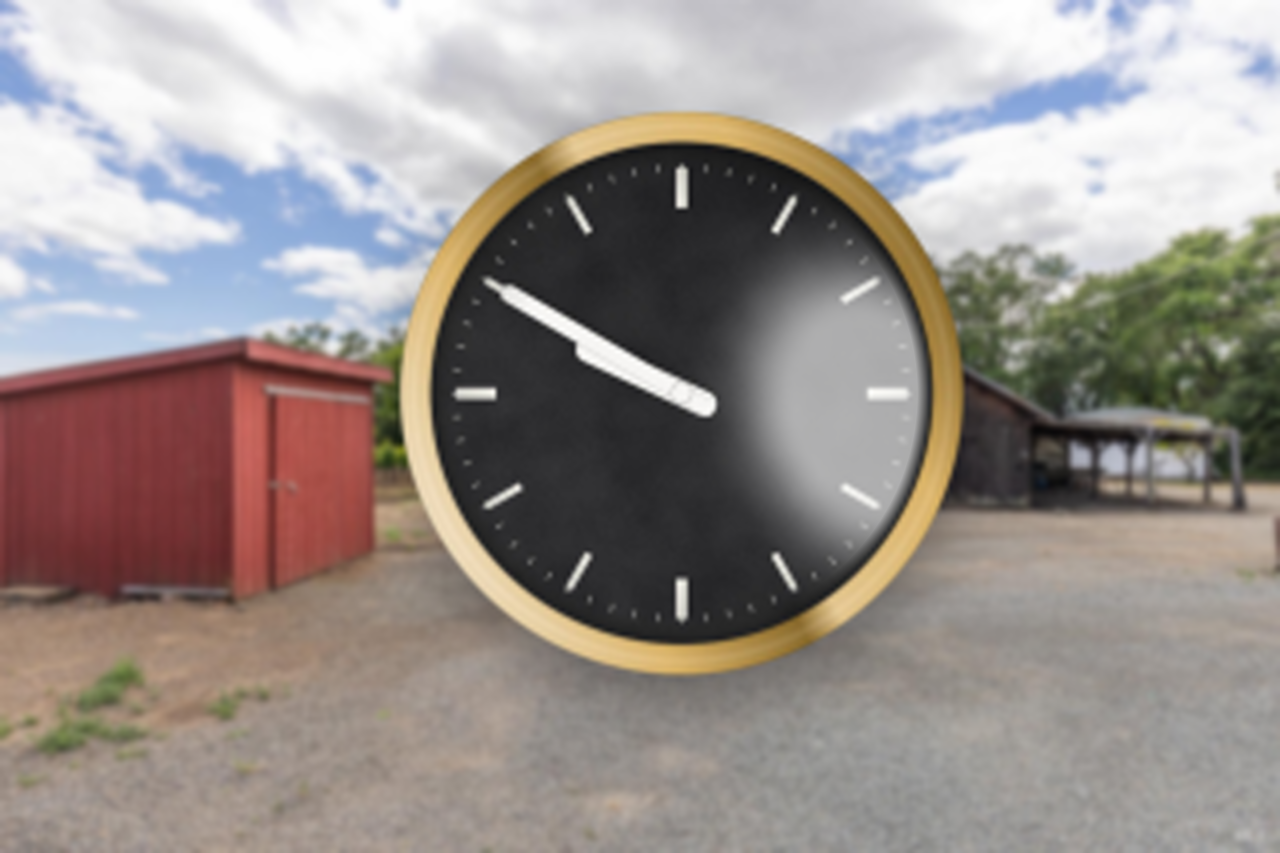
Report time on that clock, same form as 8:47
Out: 9:50
